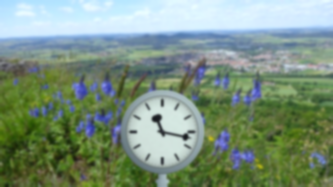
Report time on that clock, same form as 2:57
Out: 11:17
